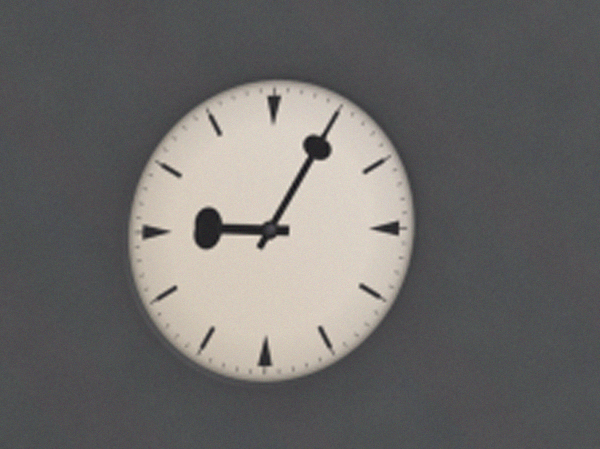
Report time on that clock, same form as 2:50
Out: 9:05
